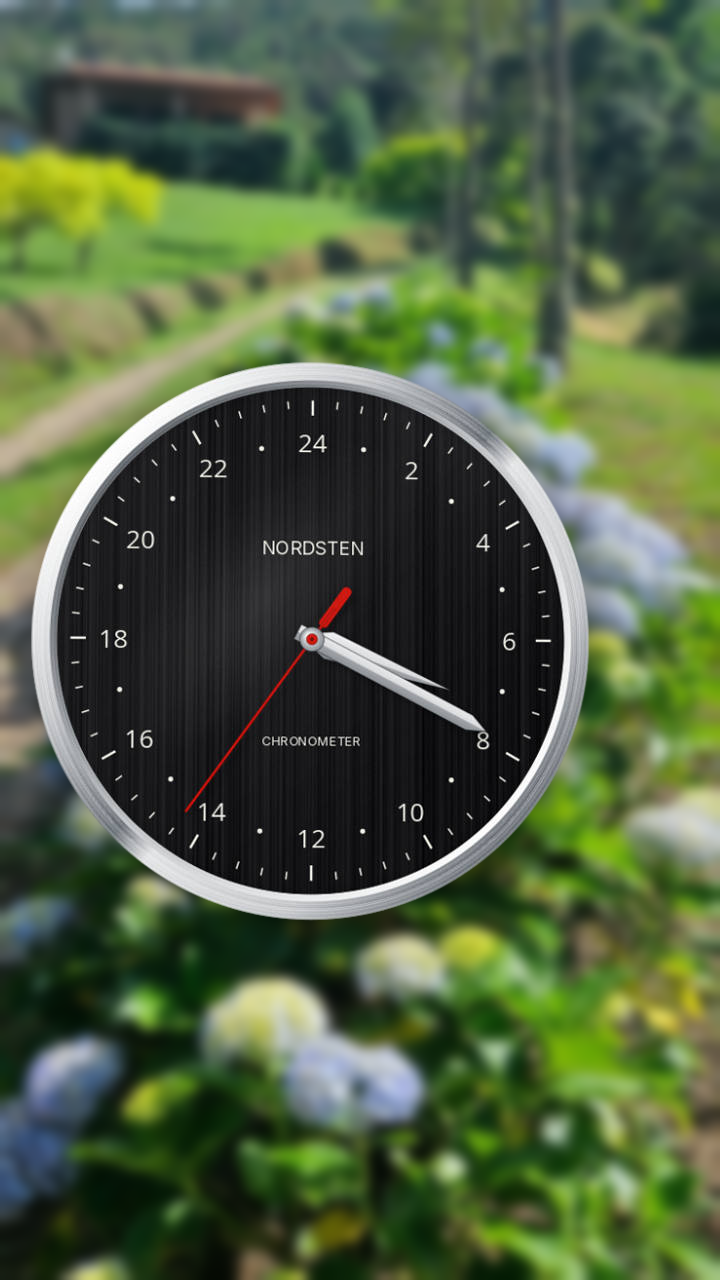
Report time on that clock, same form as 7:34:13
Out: 7:19:36
